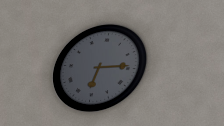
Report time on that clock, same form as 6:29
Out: 6:14
